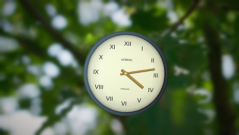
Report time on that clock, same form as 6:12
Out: 4:13
